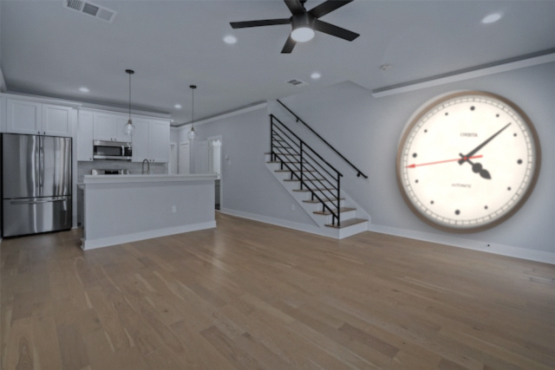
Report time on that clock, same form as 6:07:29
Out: 4:07:43
